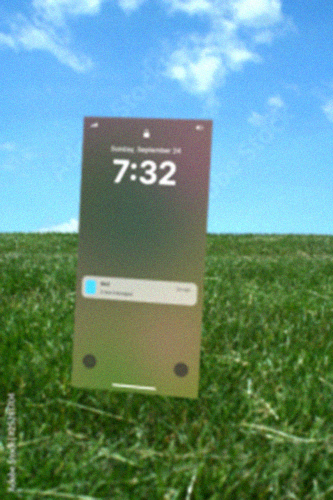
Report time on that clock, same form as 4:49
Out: 7:32
